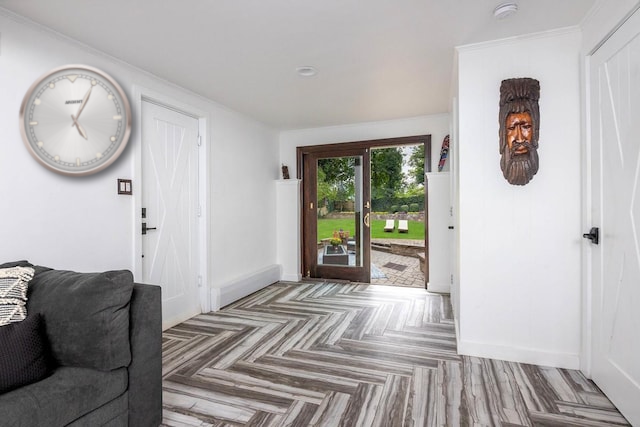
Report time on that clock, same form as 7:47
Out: 5:05
